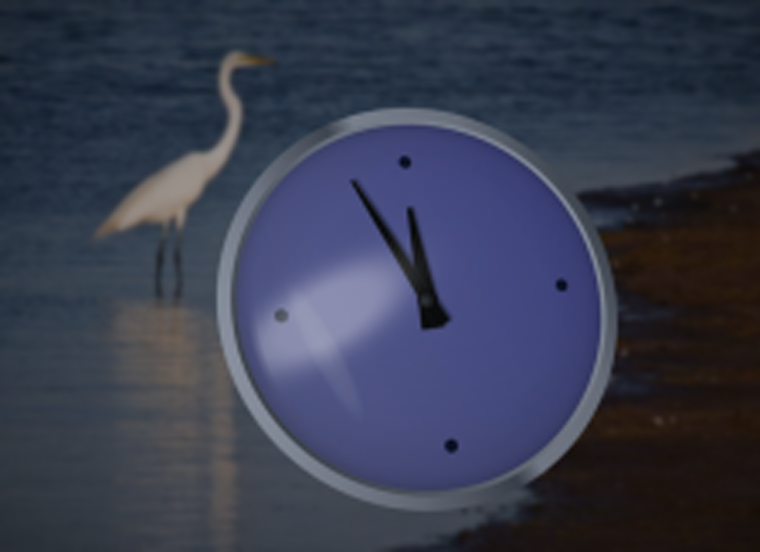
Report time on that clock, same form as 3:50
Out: 11:56
